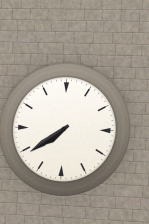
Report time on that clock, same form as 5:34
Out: 7:39
